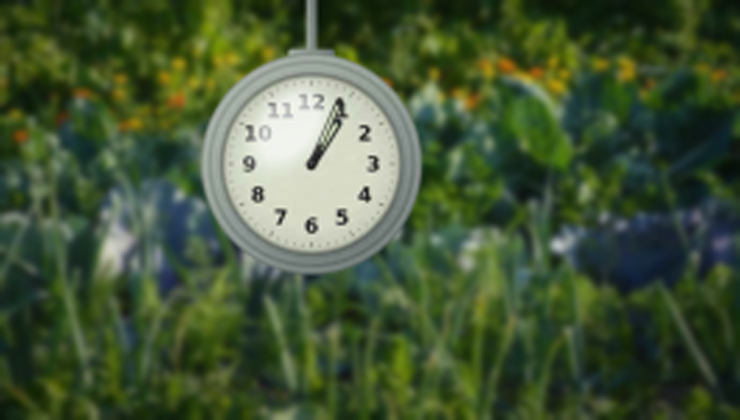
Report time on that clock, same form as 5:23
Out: 1:04
